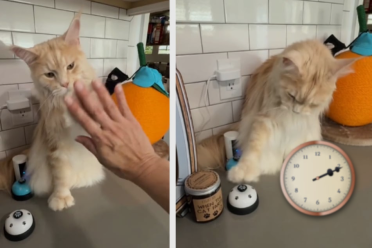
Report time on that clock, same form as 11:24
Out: 2:11
